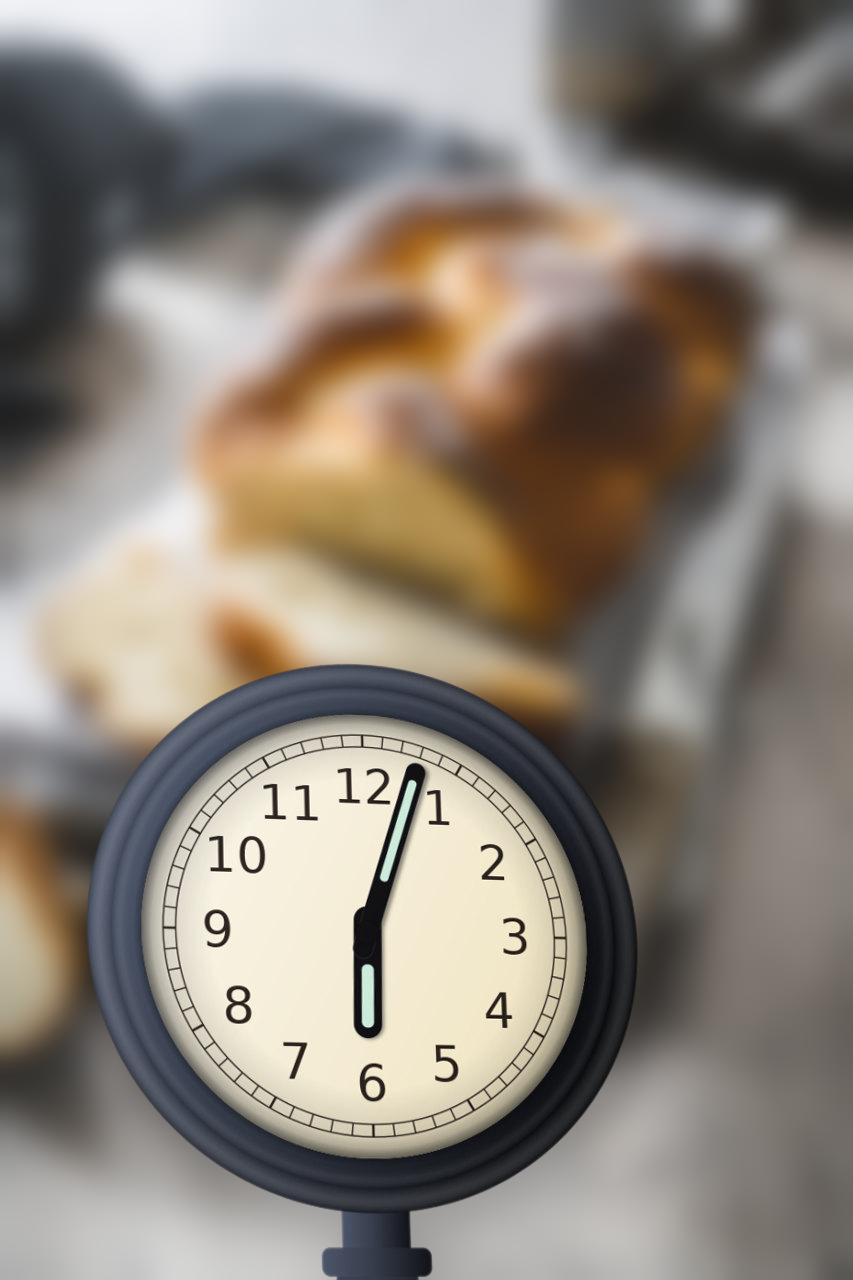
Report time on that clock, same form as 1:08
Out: 6:03
